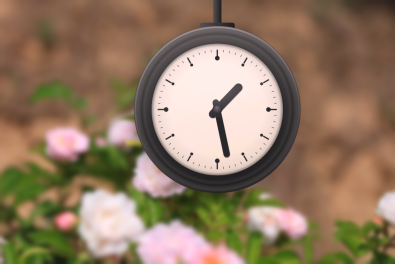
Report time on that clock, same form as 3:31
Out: 1:28
